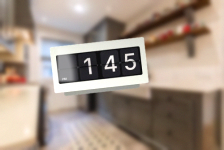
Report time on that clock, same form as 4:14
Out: 1:45
